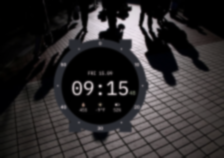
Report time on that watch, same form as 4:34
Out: 9:15
